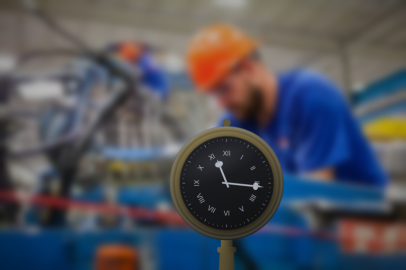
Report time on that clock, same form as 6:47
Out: 11:16
